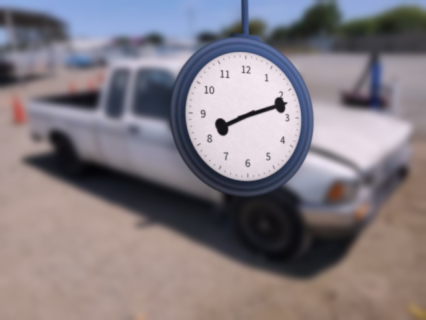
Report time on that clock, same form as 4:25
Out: 8:12
